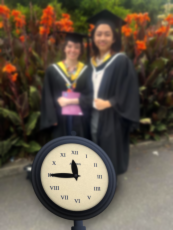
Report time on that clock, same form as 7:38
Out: 11:45
